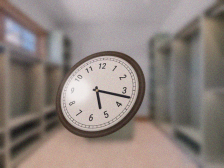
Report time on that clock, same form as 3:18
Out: 5:17
